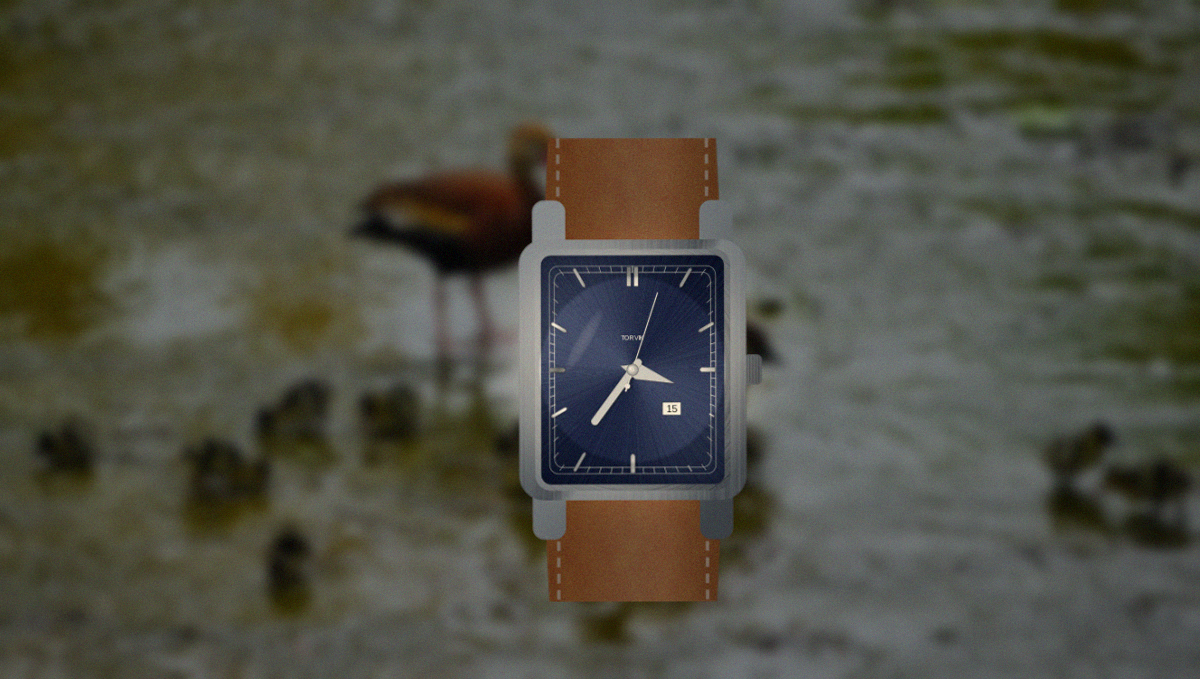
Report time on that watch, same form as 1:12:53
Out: 3:36:03
